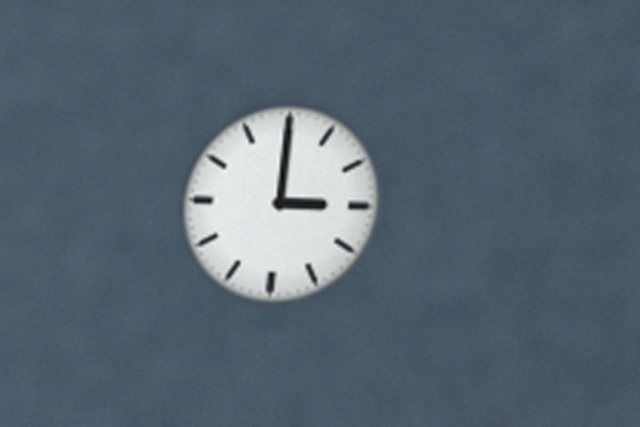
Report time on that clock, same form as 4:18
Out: 3:00
